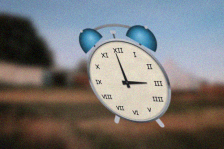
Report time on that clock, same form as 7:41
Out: 2:59
